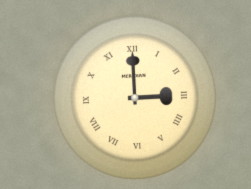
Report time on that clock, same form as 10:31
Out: 3:00
